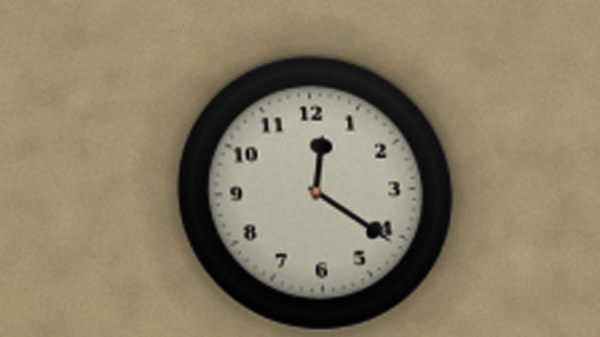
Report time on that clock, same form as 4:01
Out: 12:21
